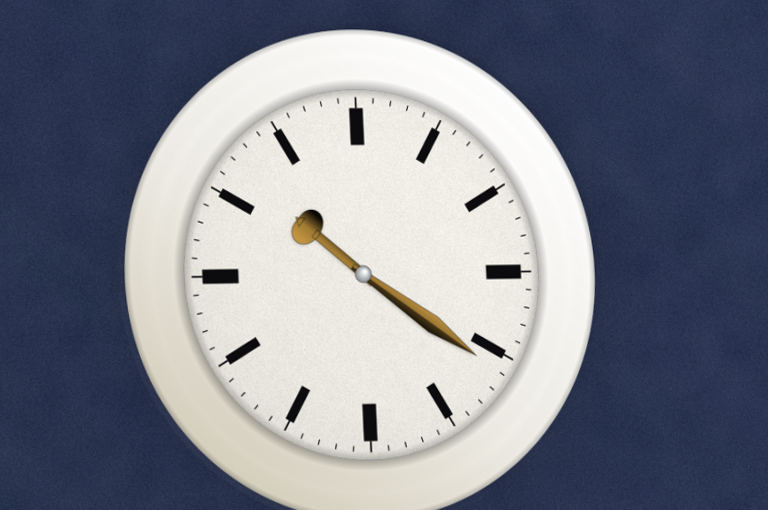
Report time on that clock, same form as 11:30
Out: 10:21
